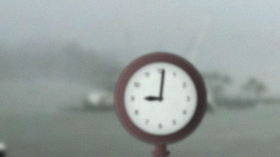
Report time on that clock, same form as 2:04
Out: 9:01
